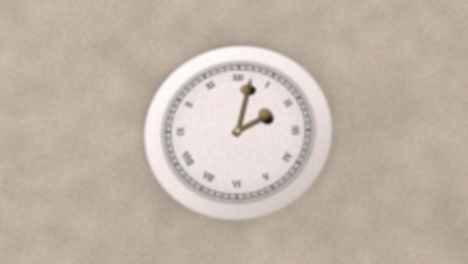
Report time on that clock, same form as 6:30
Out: 2:02
